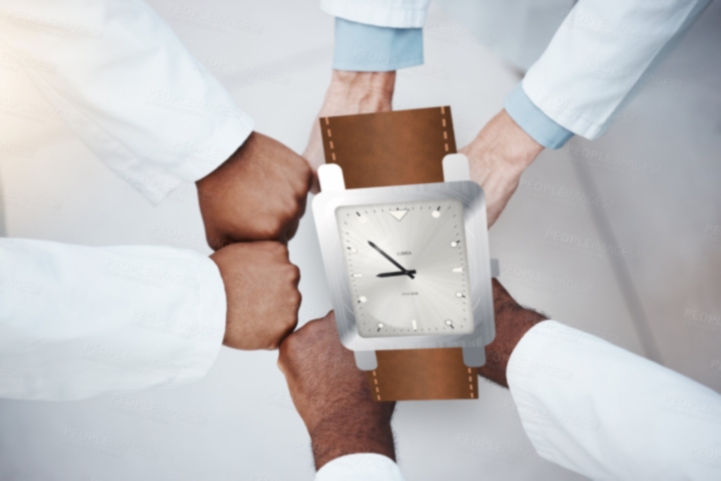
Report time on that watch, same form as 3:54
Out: 8:53
